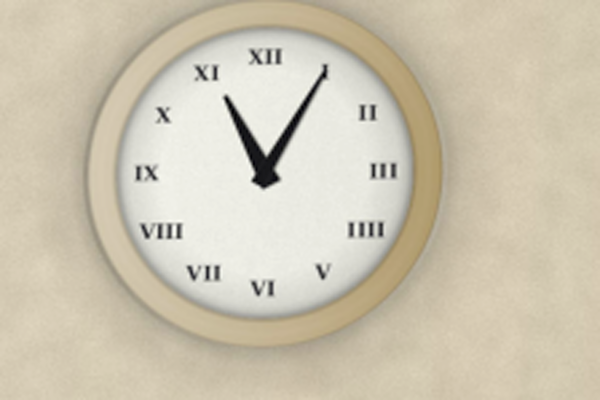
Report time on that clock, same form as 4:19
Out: 11:05
